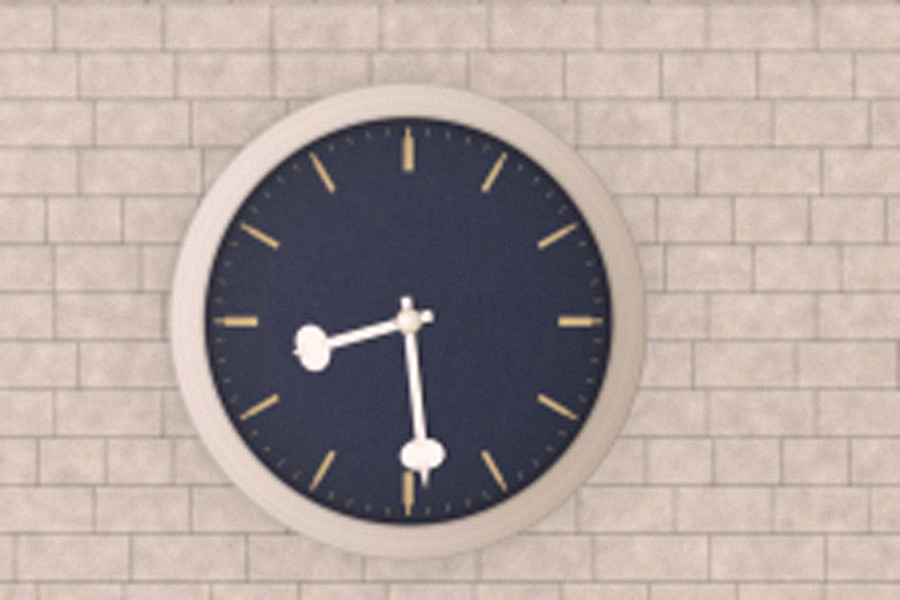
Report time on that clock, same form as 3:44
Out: 8:29
